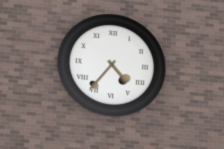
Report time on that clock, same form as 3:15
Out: 4:36
